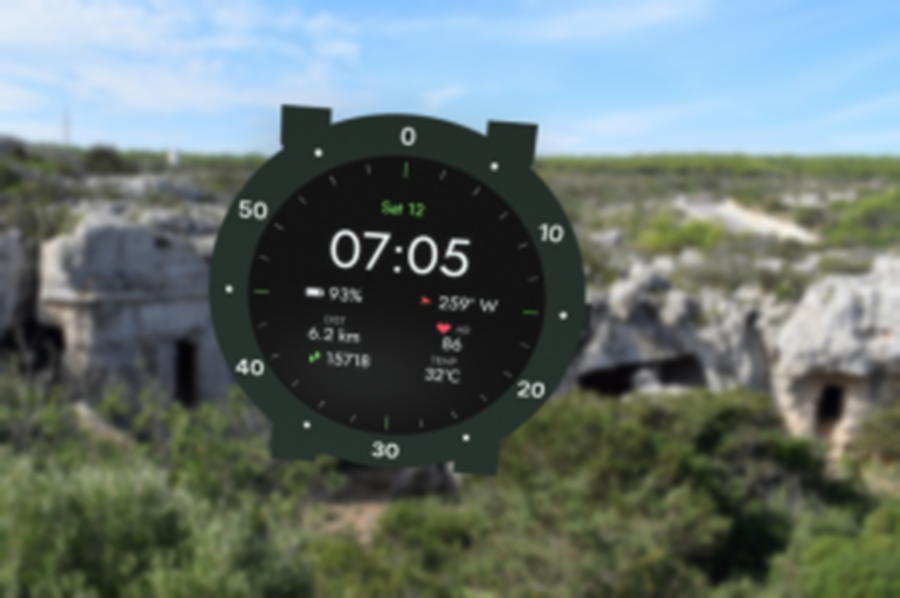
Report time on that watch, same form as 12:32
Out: 7:05
